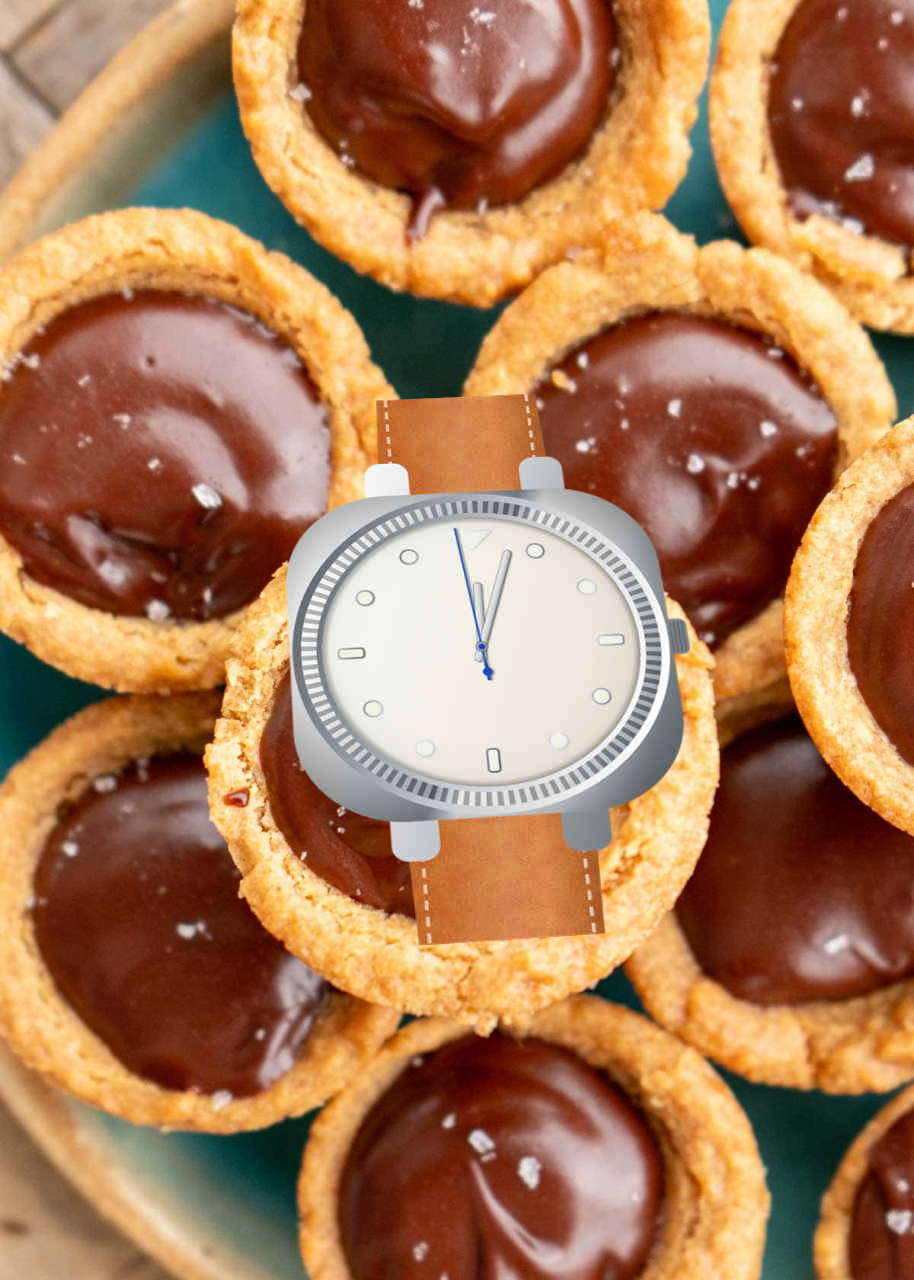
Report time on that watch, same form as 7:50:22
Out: 12:02:59
